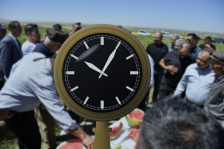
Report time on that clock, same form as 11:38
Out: 10:05
